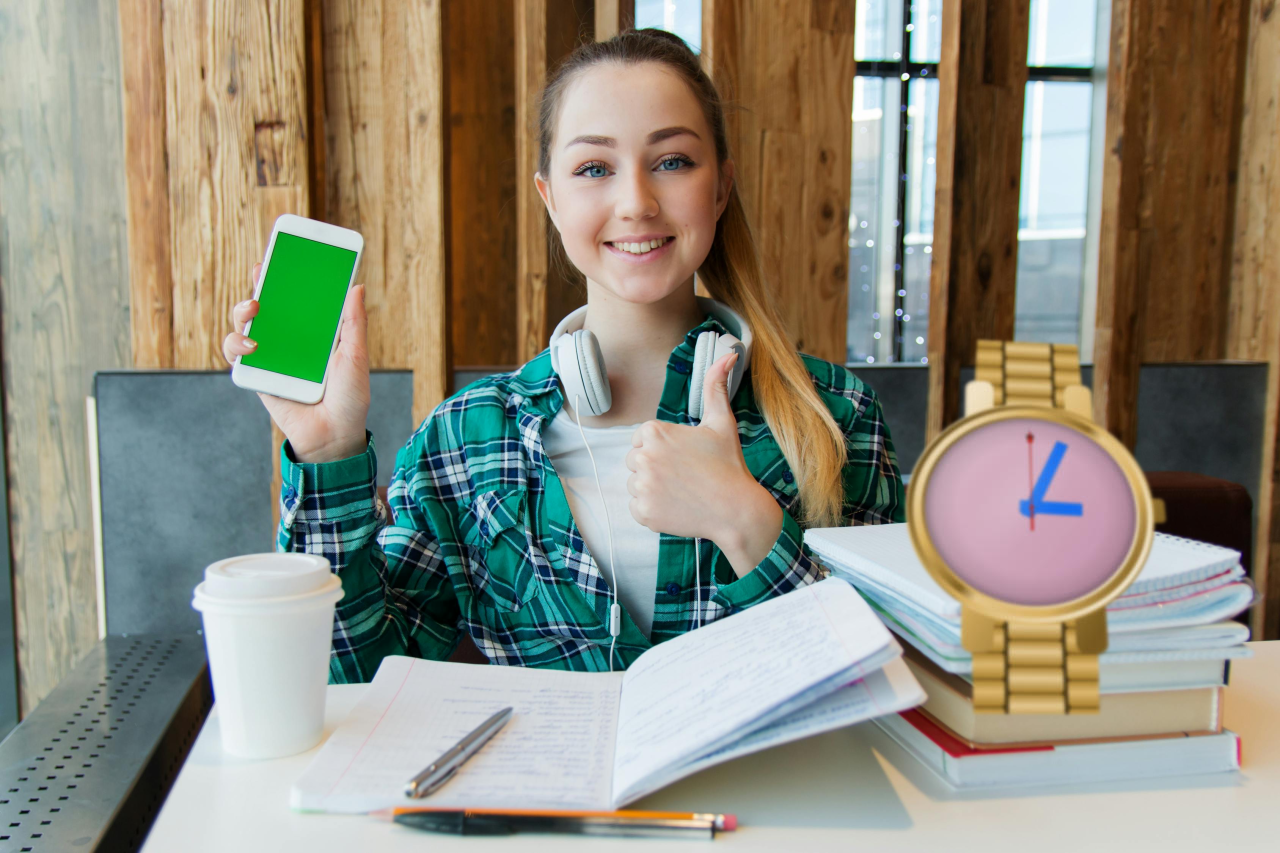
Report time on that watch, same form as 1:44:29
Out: 3:04:00
